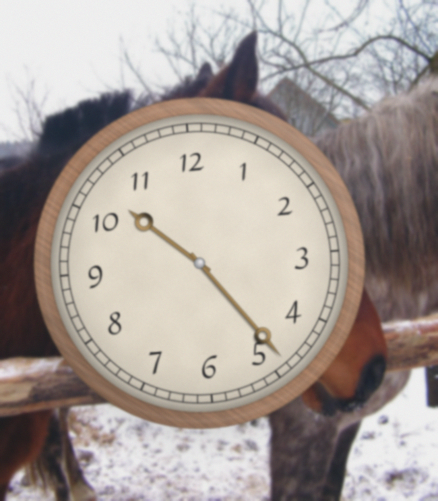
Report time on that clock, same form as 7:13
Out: 10:24
